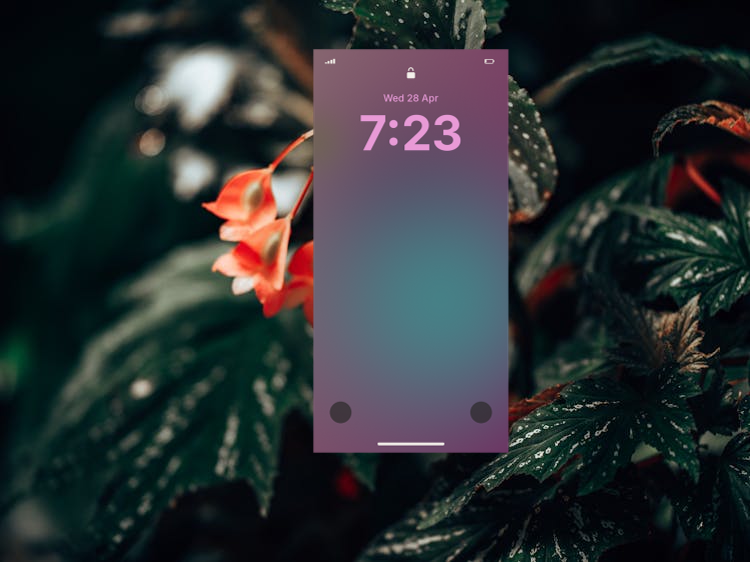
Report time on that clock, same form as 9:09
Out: 7:23
